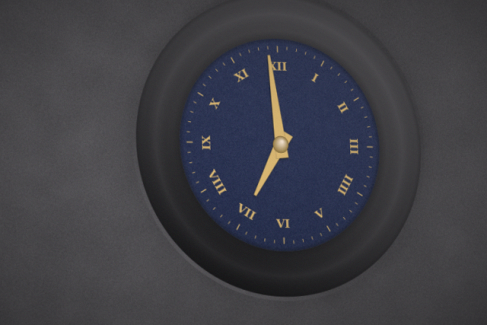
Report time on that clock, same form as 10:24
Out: 6:59
